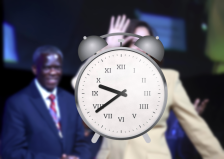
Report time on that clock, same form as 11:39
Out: 9:39
